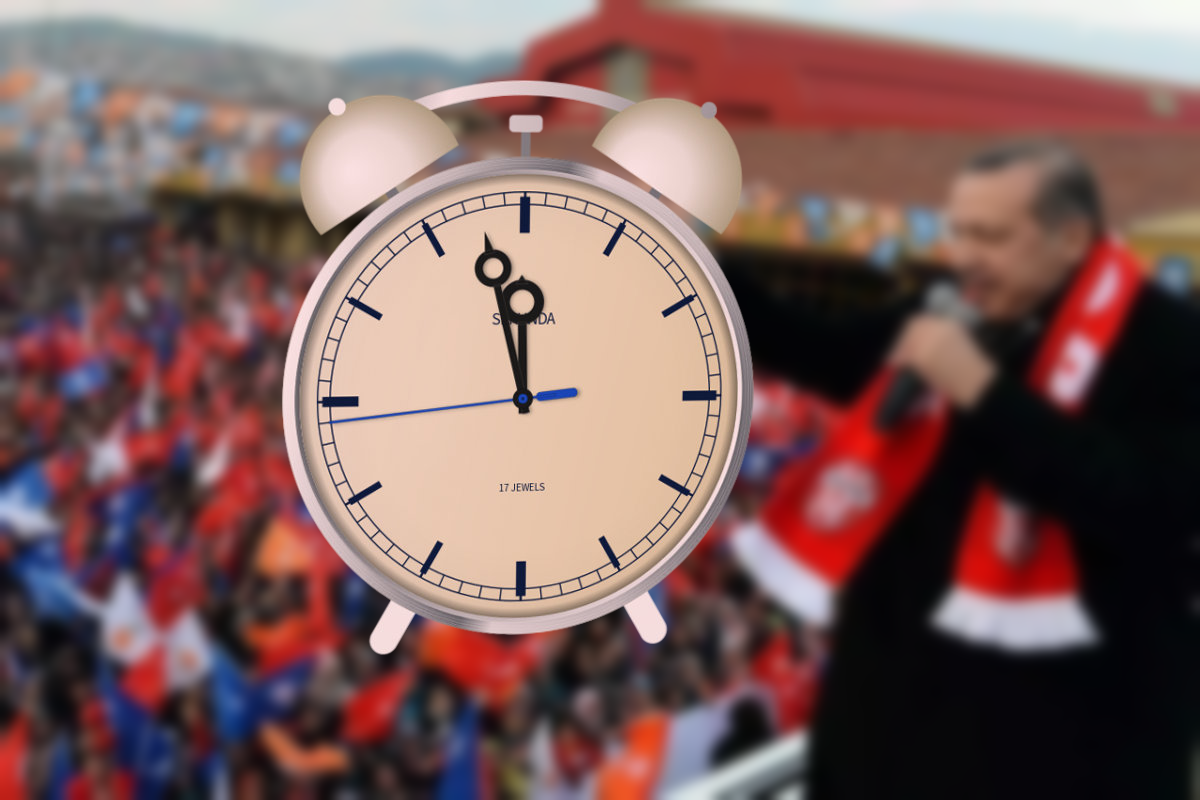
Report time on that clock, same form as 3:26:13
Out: 11:57:44
